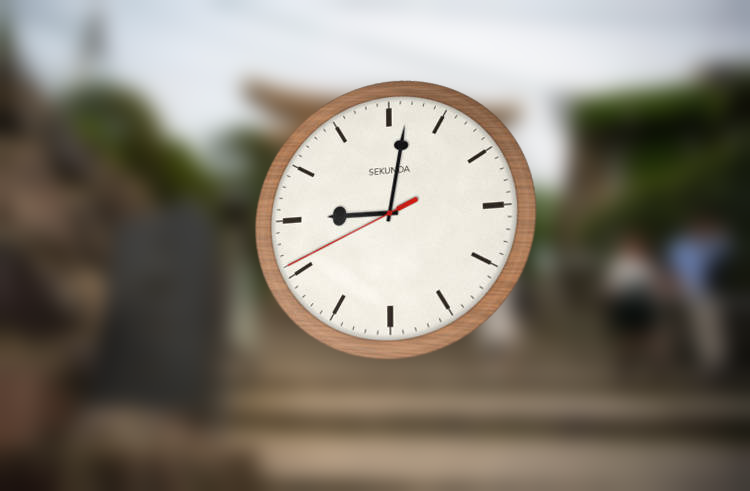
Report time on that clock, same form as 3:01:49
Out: 9:01:41
